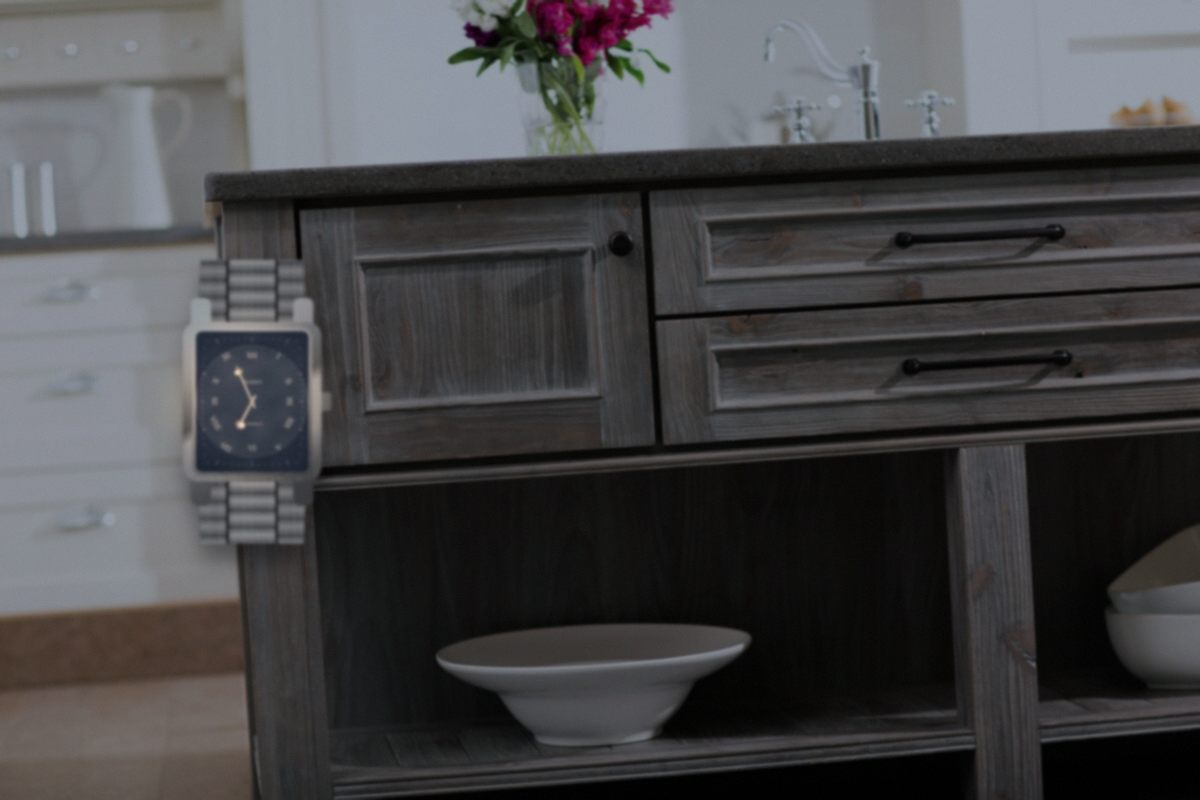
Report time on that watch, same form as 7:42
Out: 6:56
